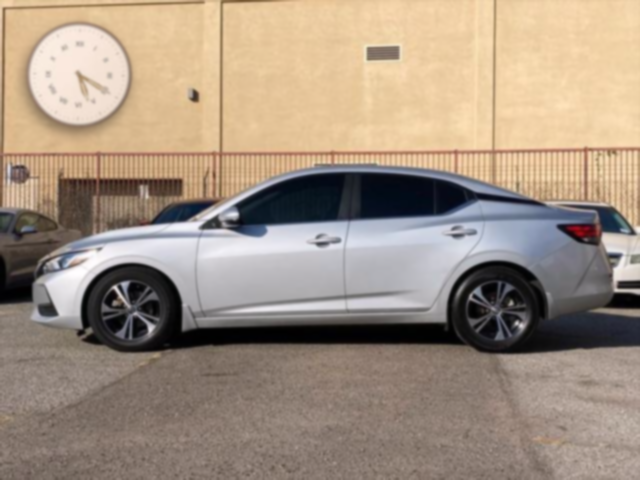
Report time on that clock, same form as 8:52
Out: 5:20
